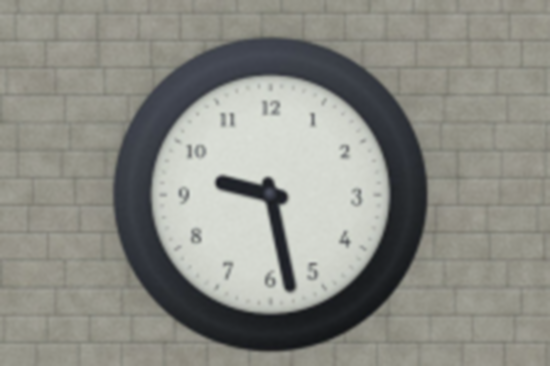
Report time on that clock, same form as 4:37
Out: 9:28
